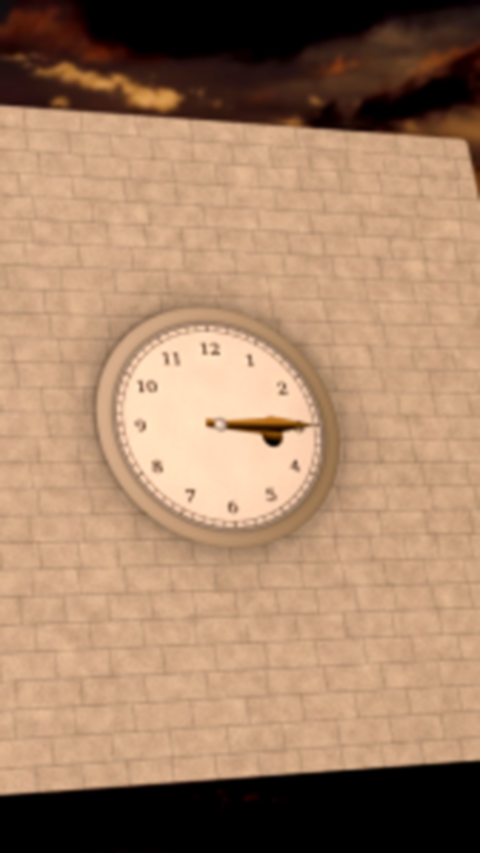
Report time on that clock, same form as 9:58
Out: 3:15
